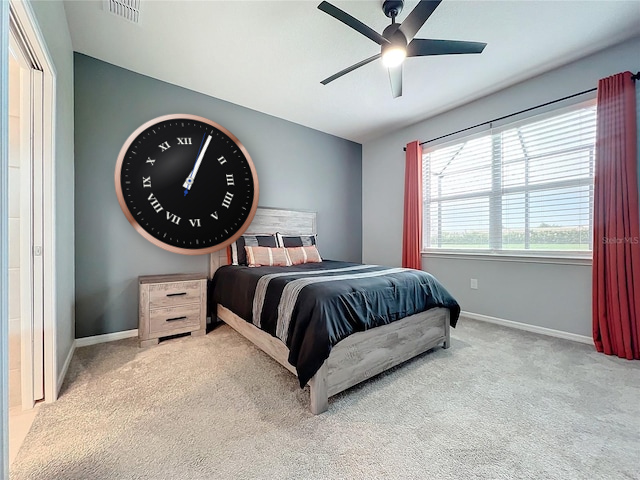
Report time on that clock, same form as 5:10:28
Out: 1:05:04
